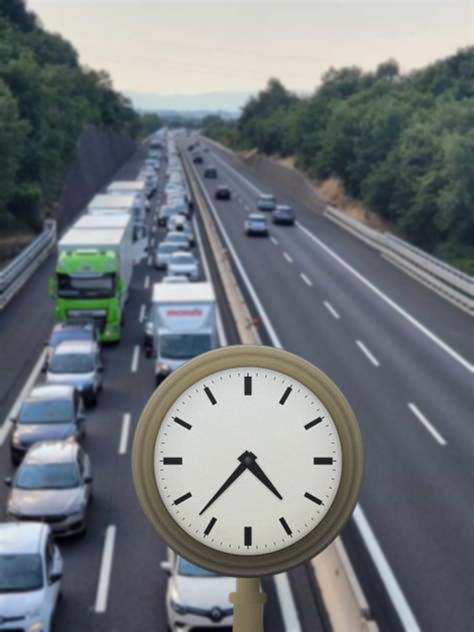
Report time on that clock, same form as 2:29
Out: 4:37
